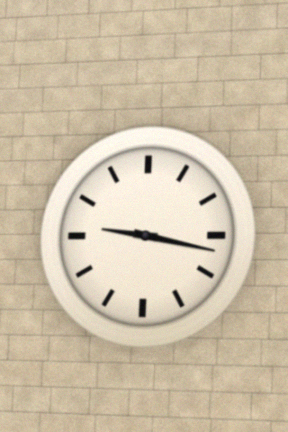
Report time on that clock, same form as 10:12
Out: 9:17
